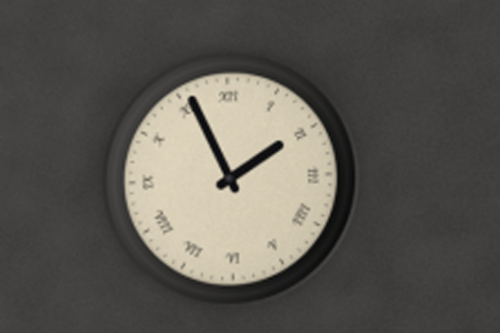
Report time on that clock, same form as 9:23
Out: 1:56
